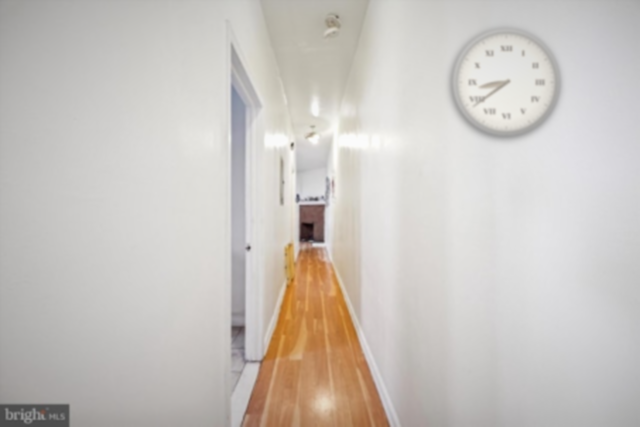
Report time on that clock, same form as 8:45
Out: 8:39
